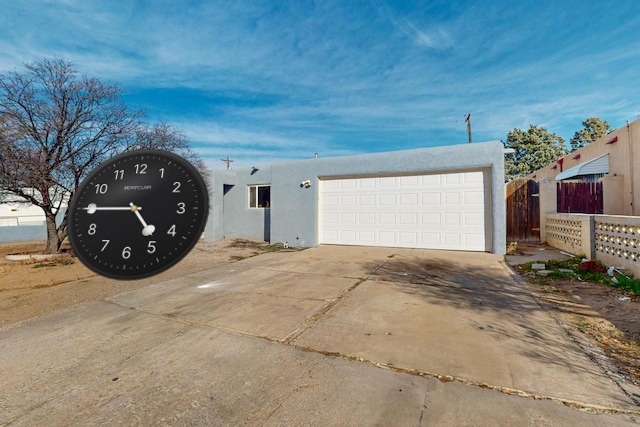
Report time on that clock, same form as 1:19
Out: 4:45
